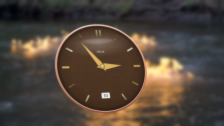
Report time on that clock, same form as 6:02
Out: 2:54
